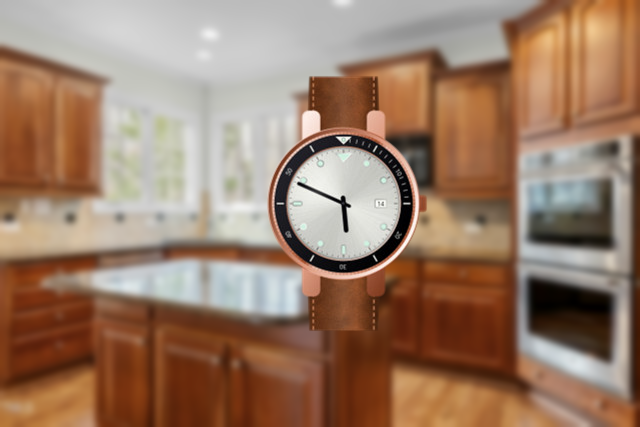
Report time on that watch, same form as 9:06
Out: 5:49
